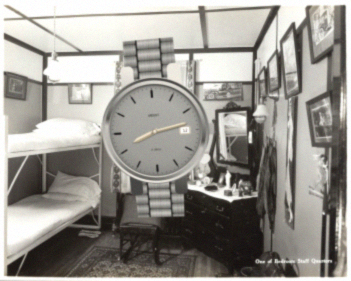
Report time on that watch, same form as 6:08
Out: 8:13
